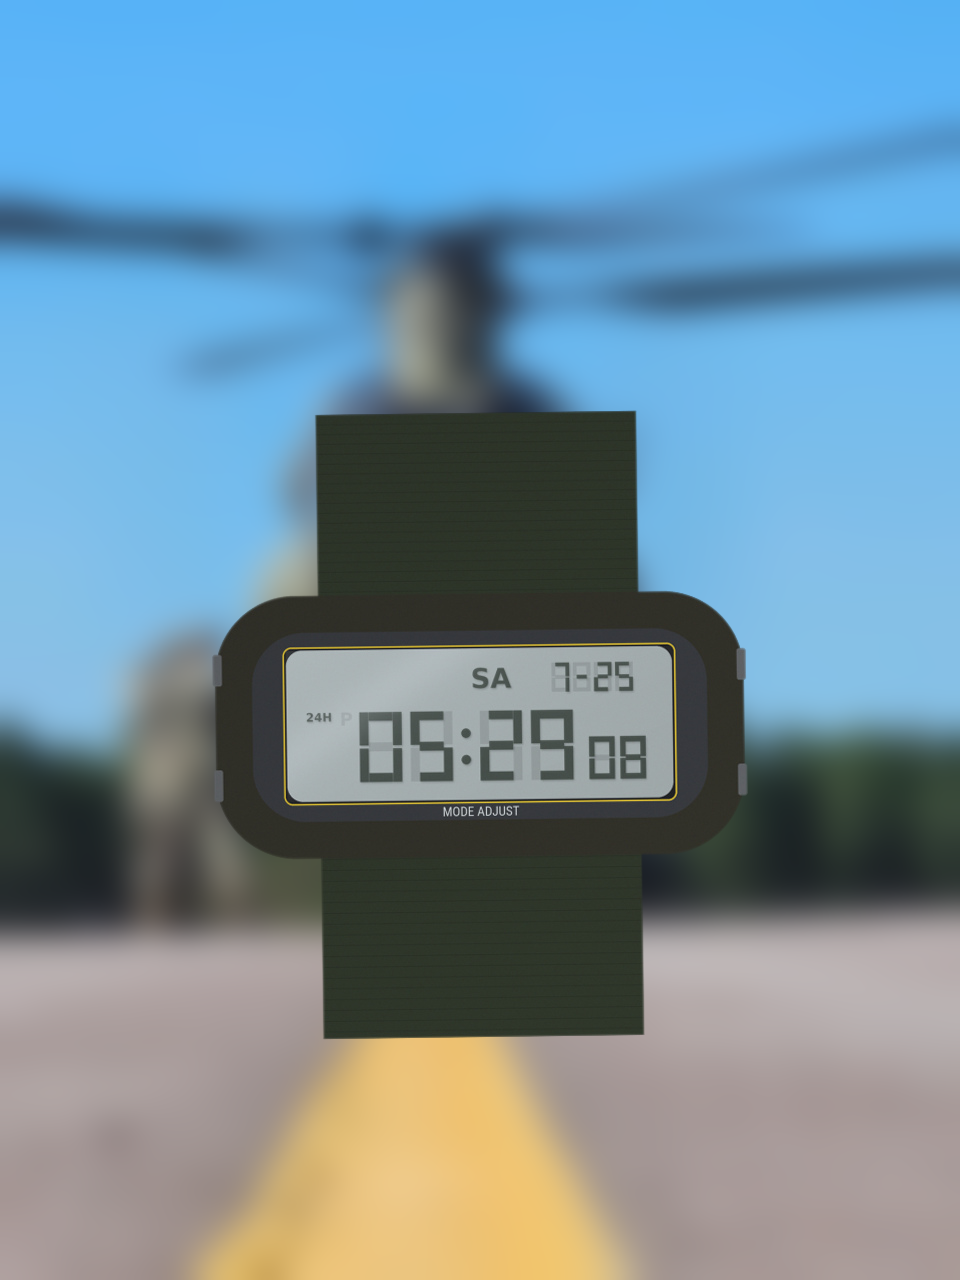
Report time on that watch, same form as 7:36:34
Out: 5:29:08
